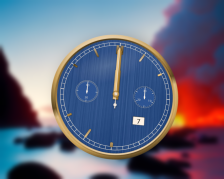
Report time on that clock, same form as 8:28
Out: 12:00
